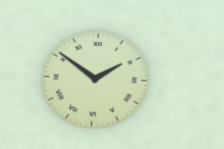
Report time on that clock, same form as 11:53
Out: 1:51
